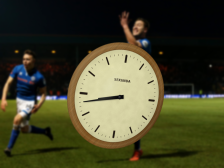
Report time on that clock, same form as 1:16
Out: 8:43
